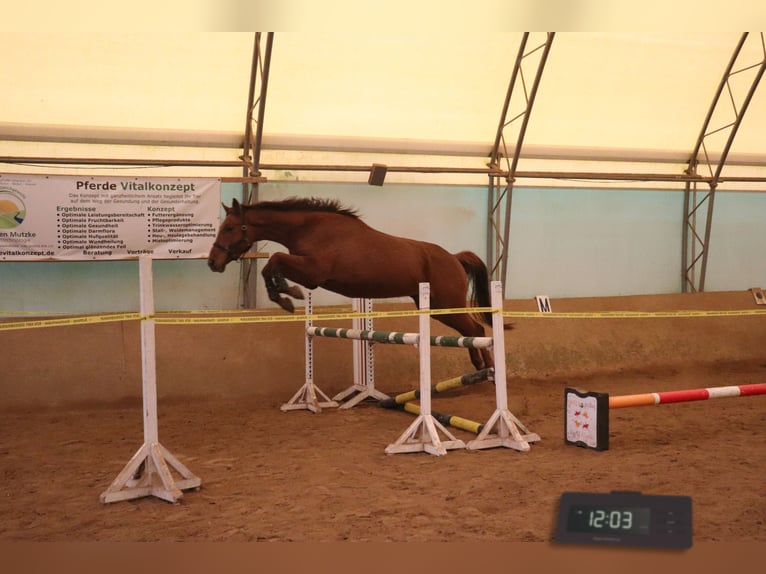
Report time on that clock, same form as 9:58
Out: 12:03
